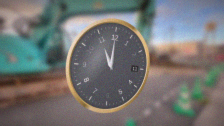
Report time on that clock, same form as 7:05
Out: 11:00
